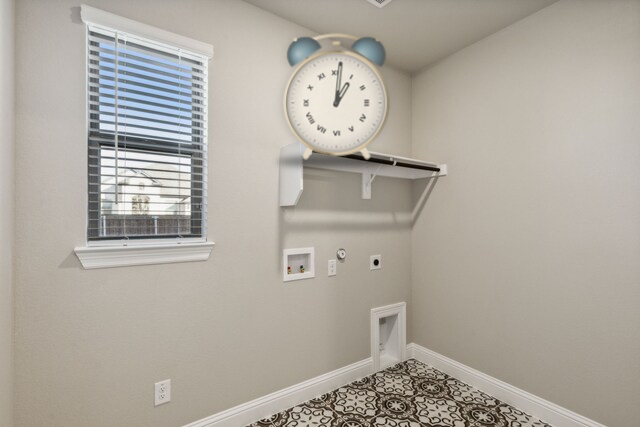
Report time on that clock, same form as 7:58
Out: 1:01
